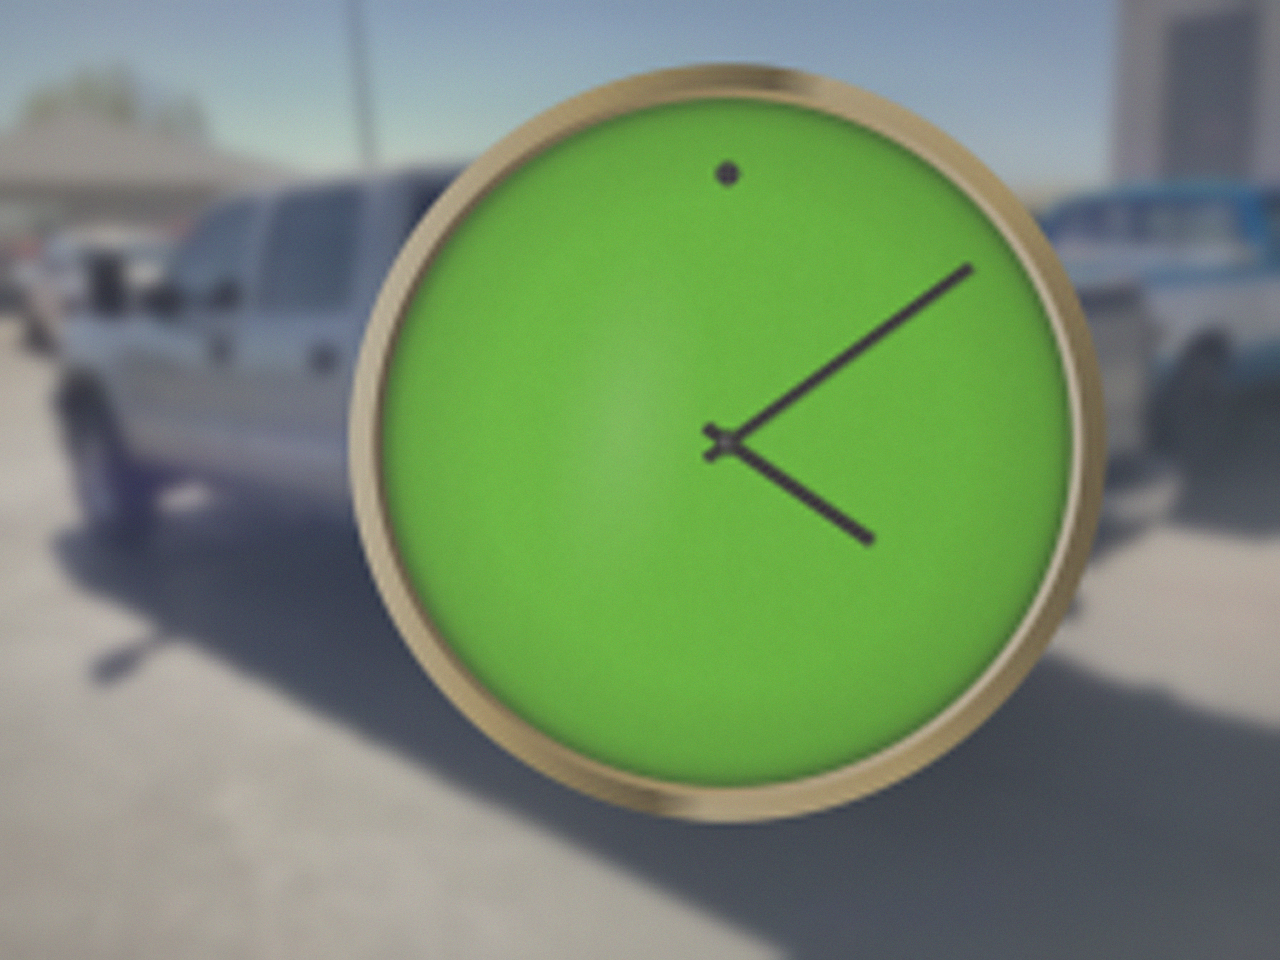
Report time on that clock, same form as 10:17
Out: 4:09
